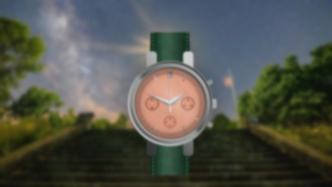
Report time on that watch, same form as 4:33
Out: 1:49
